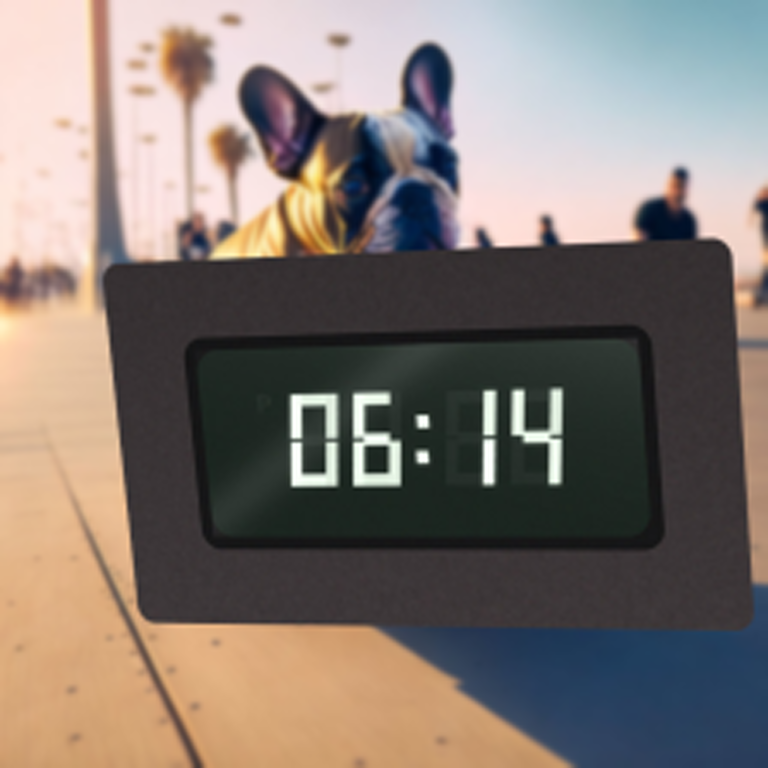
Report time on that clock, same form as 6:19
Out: 6:14
